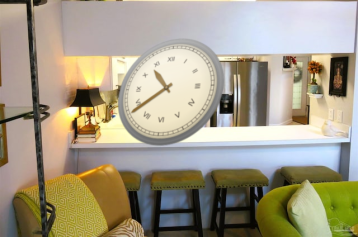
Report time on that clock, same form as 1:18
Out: 10:39
